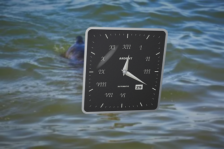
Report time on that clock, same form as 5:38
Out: 12:20
